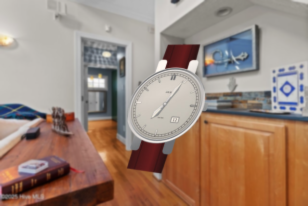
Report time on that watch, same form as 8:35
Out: 7:04
